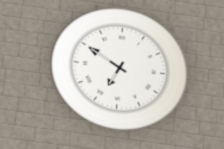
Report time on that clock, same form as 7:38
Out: 6:50
